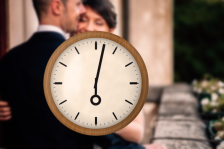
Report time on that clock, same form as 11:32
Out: 6:02
